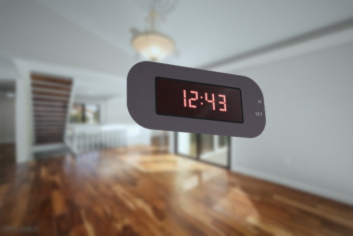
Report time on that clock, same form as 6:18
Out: 12:43
